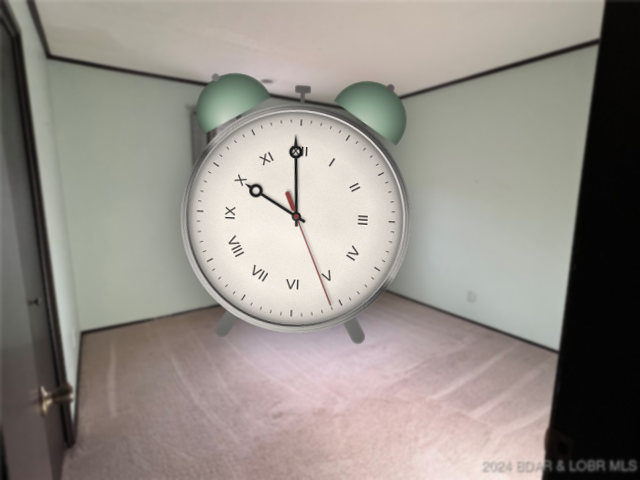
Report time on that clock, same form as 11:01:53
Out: 9:59:26
